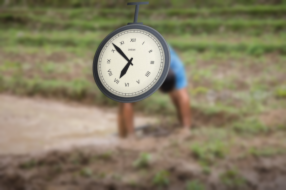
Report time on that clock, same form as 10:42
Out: 6:52
